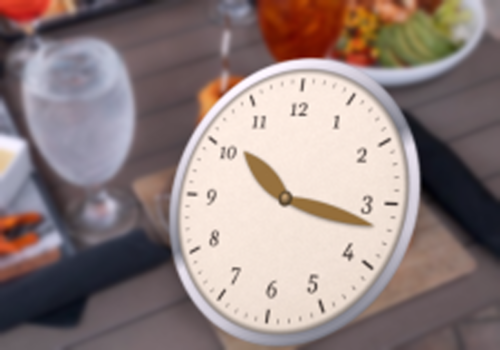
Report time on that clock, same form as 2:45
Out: 10:17
